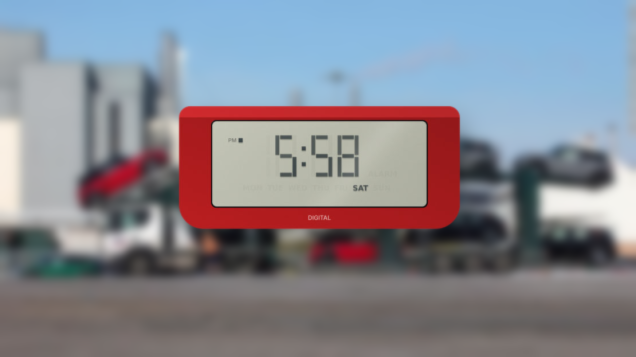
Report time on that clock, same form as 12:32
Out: 5:58
